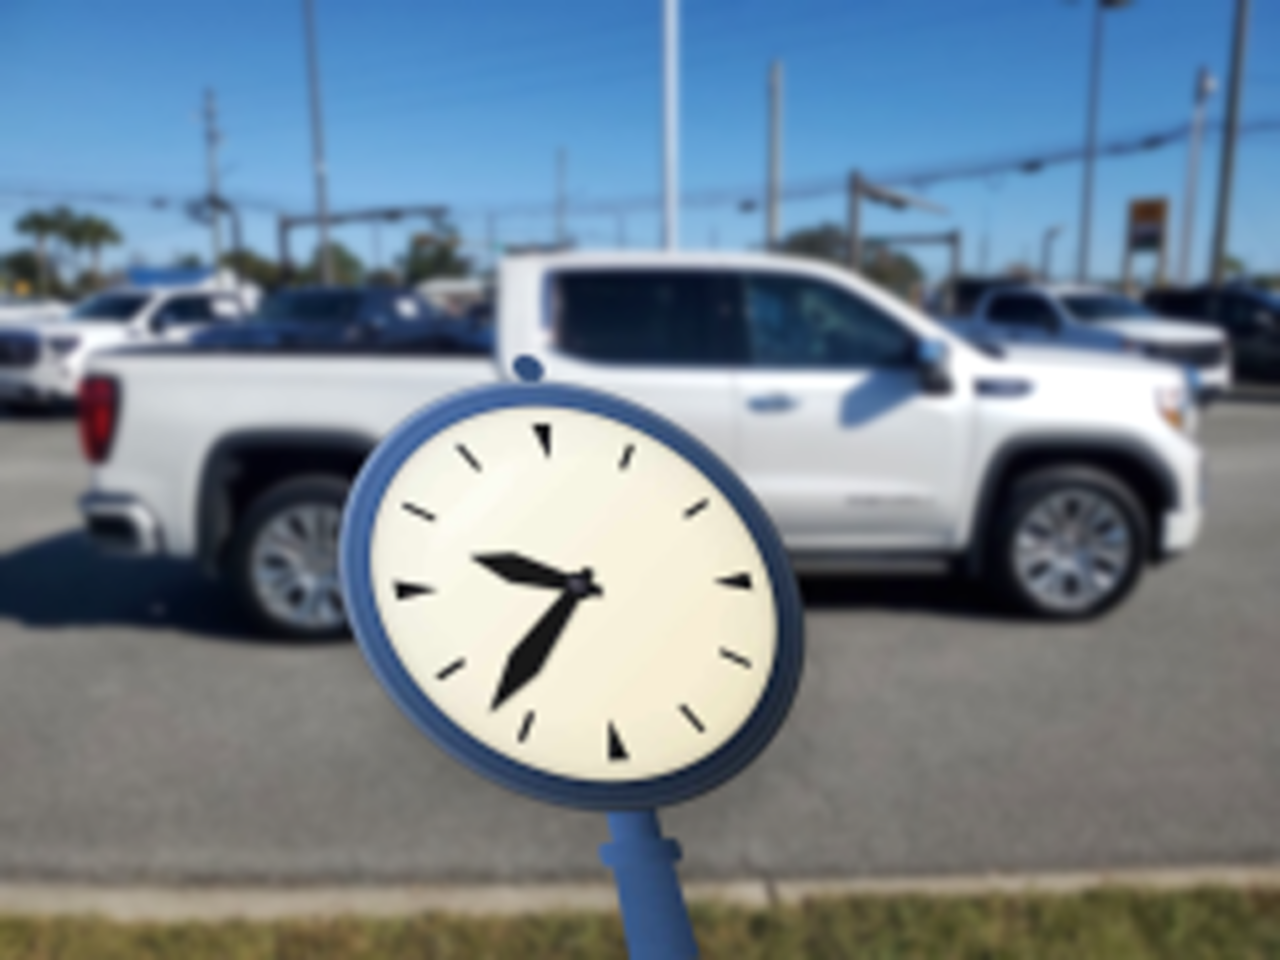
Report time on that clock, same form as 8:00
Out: 9:37
